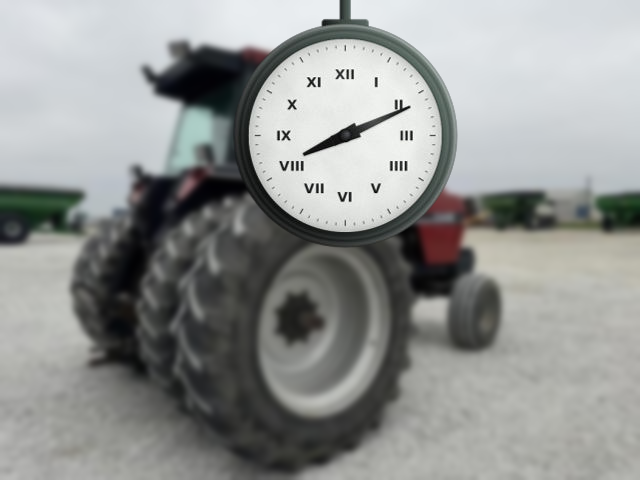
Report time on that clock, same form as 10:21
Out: 8:11
